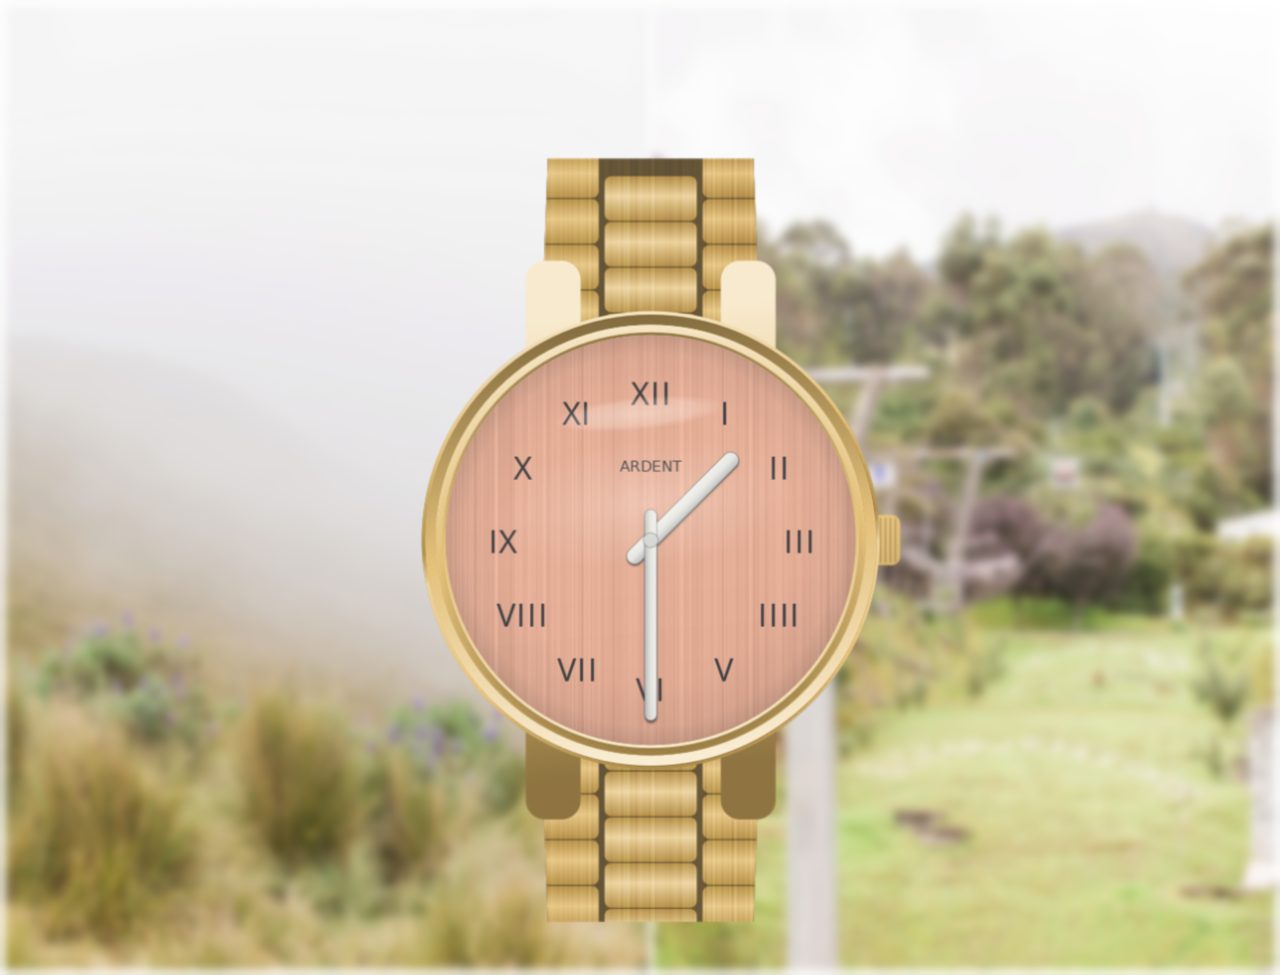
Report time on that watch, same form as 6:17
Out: 1:30
